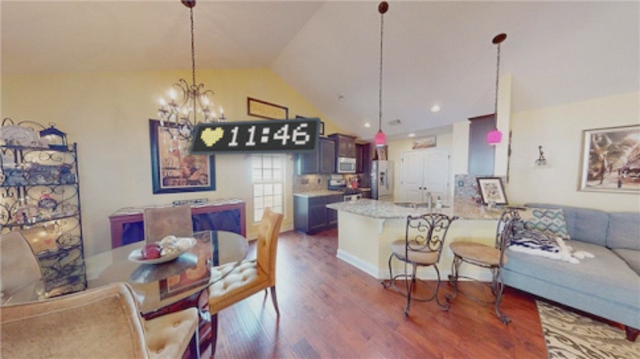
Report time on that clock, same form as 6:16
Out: 11:46
